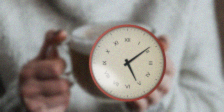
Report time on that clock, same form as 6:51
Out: 5:09
